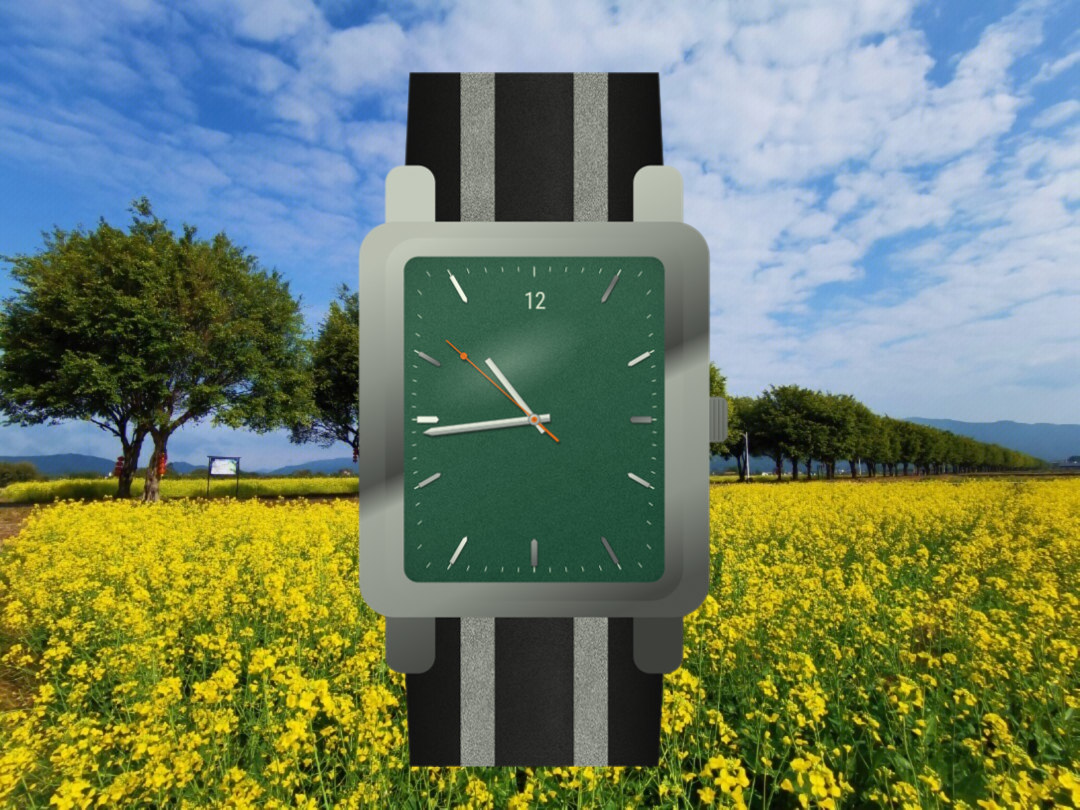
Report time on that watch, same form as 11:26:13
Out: 10:43:52
